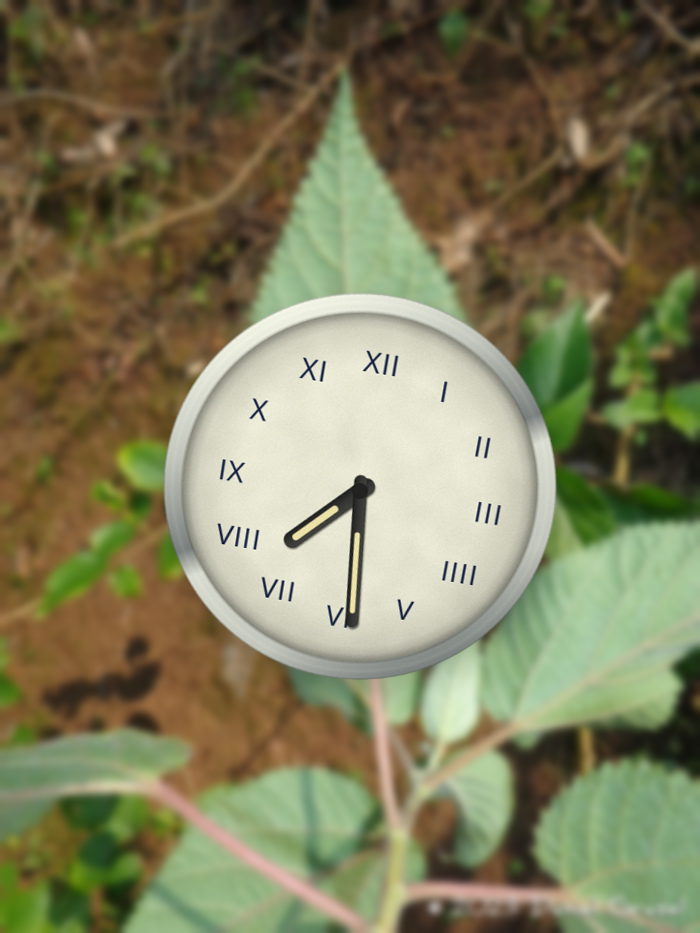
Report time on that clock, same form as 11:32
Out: 7:29
